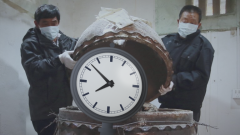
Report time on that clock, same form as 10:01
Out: 7:52
